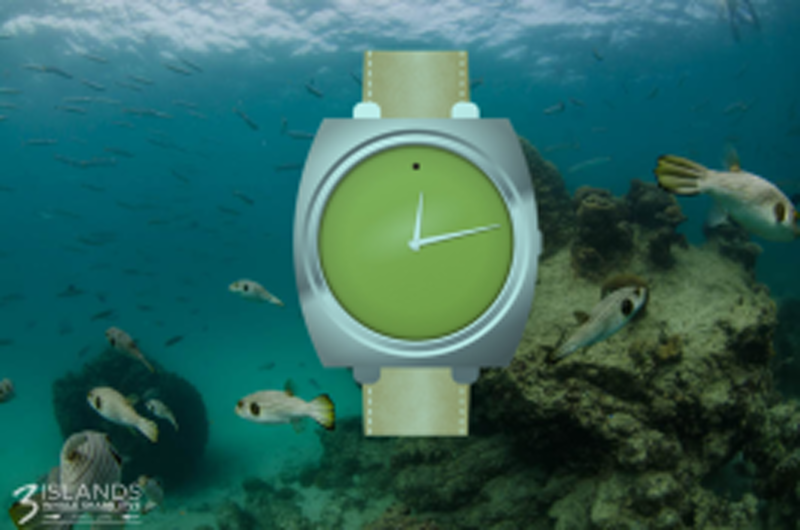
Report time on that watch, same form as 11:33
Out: 12:13
